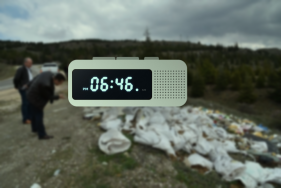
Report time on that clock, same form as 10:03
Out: 6:46
